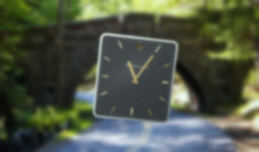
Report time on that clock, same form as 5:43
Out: 11:05
